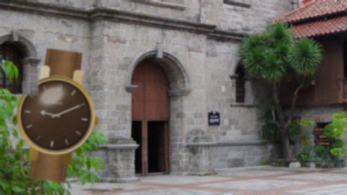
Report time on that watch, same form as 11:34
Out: 9:10
